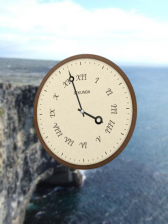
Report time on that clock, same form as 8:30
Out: 3:57
